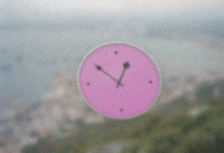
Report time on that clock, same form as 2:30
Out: 12:52
